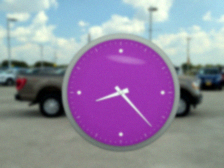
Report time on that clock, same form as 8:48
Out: 8:23
